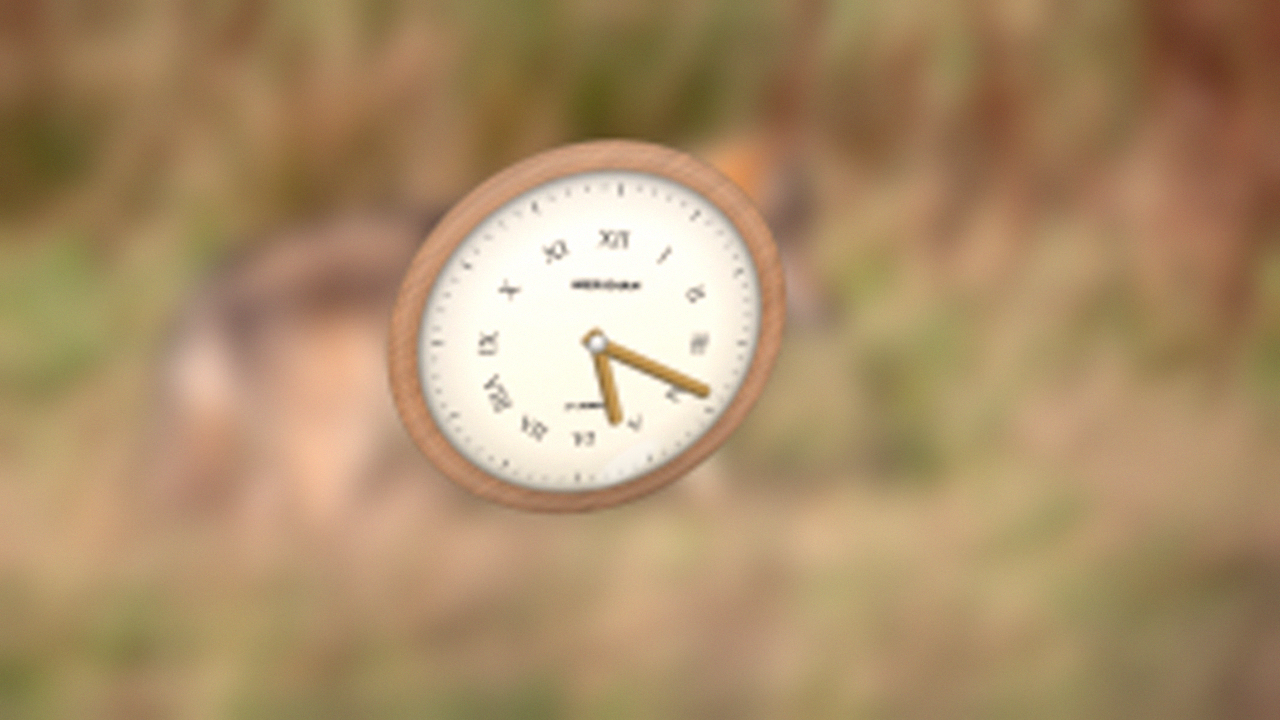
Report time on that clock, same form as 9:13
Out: 5:19
